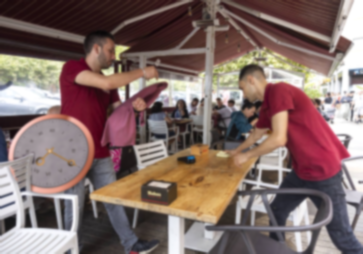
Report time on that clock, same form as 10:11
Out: 7:20
